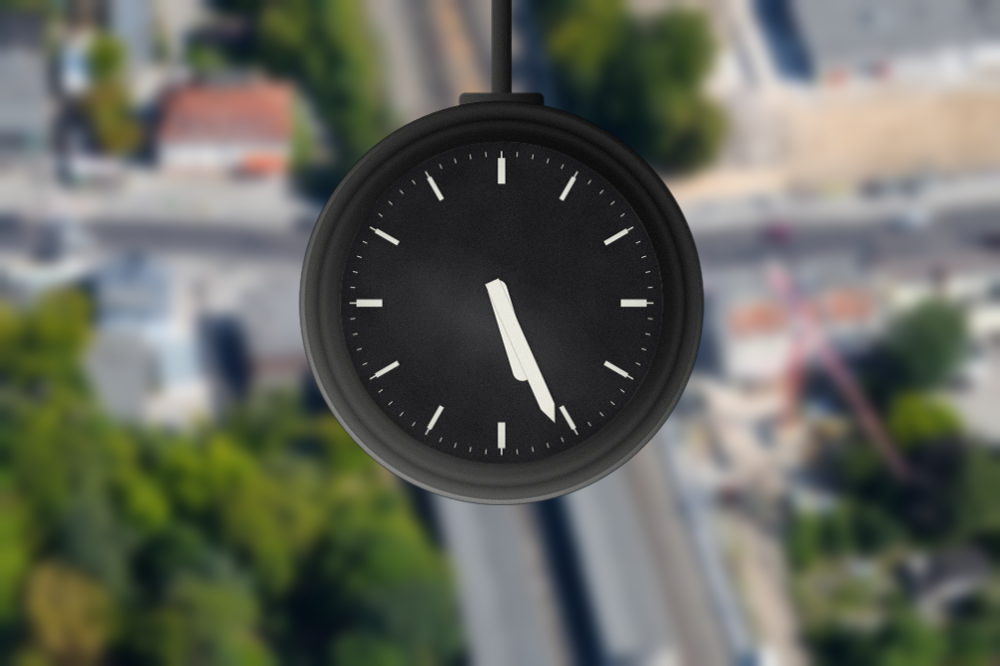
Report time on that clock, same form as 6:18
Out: 5:26
